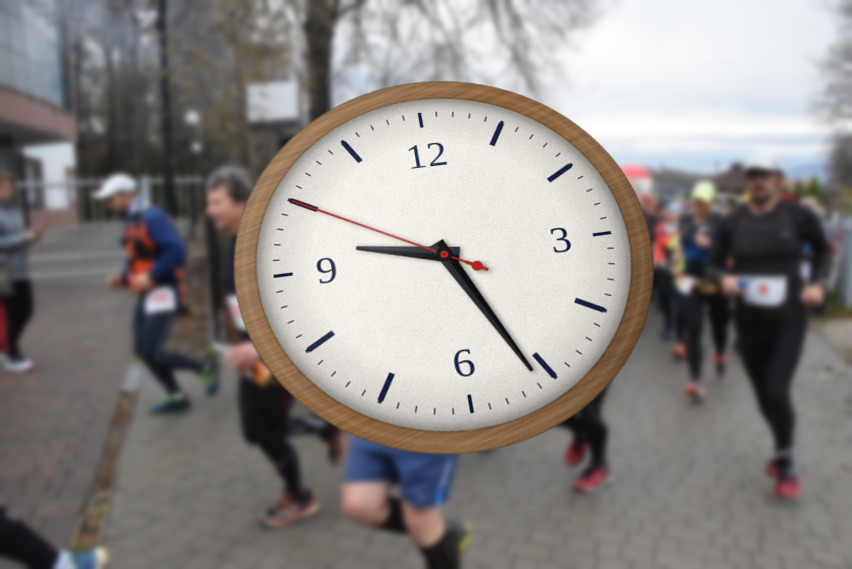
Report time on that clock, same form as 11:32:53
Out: 9:25:50
